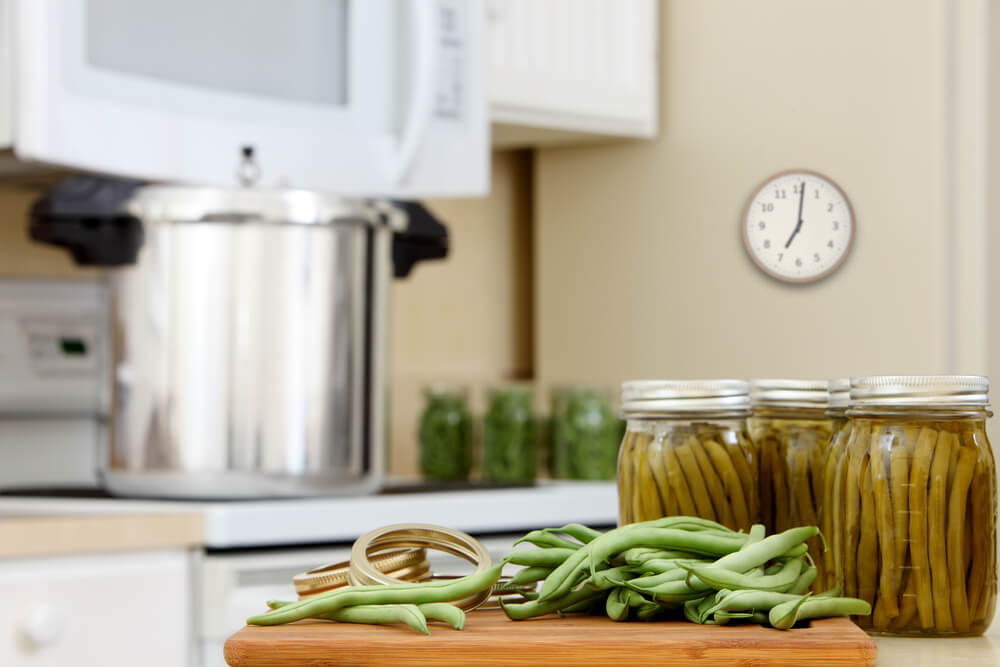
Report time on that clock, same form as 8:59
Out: 7:01
